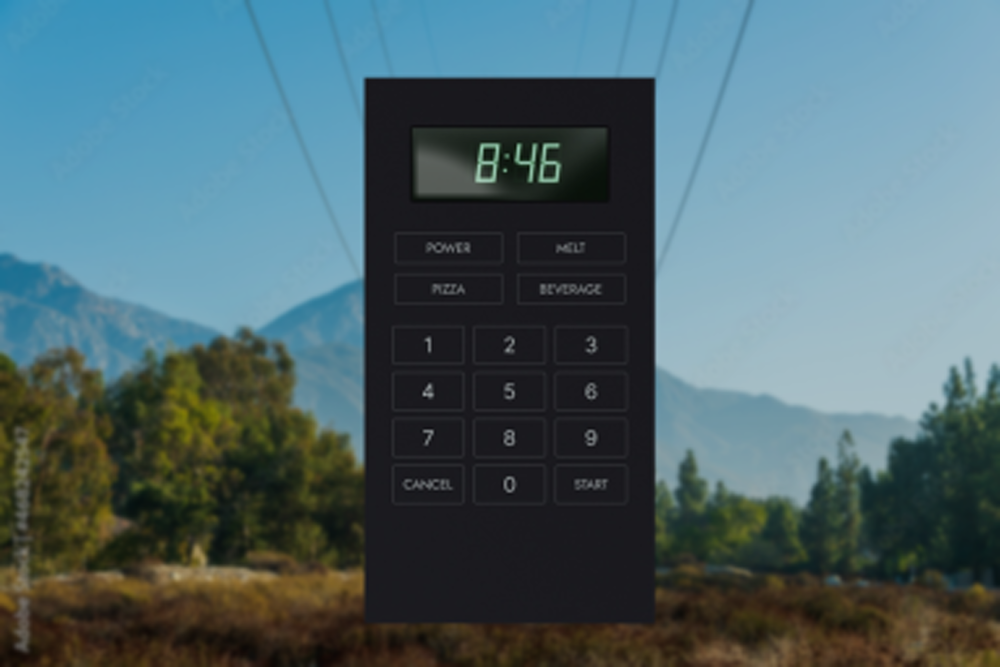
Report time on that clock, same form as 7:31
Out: 8:46
